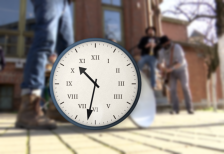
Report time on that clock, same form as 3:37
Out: 10:32
